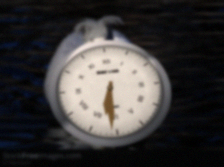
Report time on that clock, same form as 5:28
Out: 6:31
